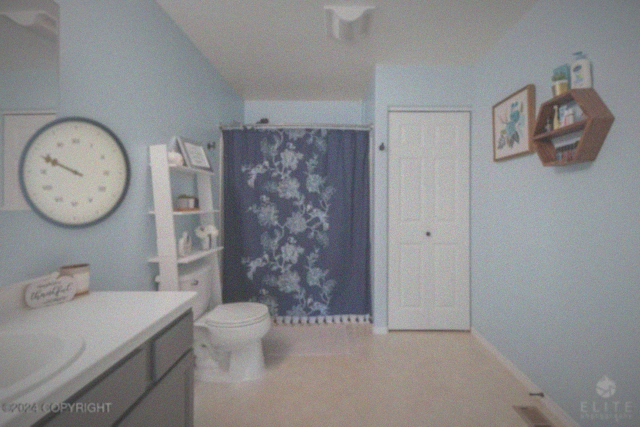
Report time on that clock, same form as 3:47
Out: 9:49
